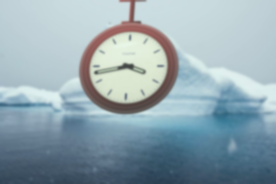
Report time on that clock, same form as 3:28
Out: 3:43
